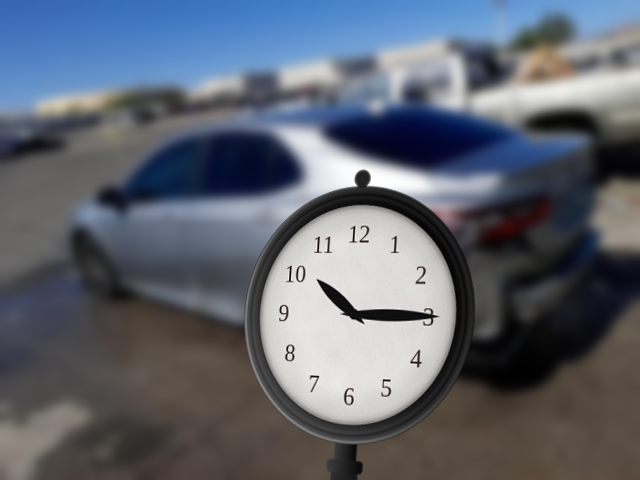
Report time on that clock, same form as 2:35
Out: 10:15
